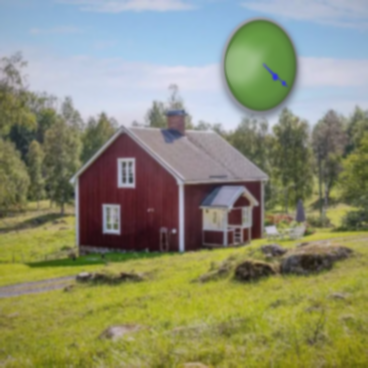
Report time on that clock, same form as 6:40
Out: 4:21
